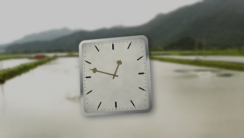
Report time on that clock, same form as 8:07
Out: 12:48
